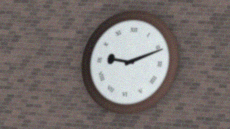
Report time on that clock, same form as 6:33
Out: 9:11
